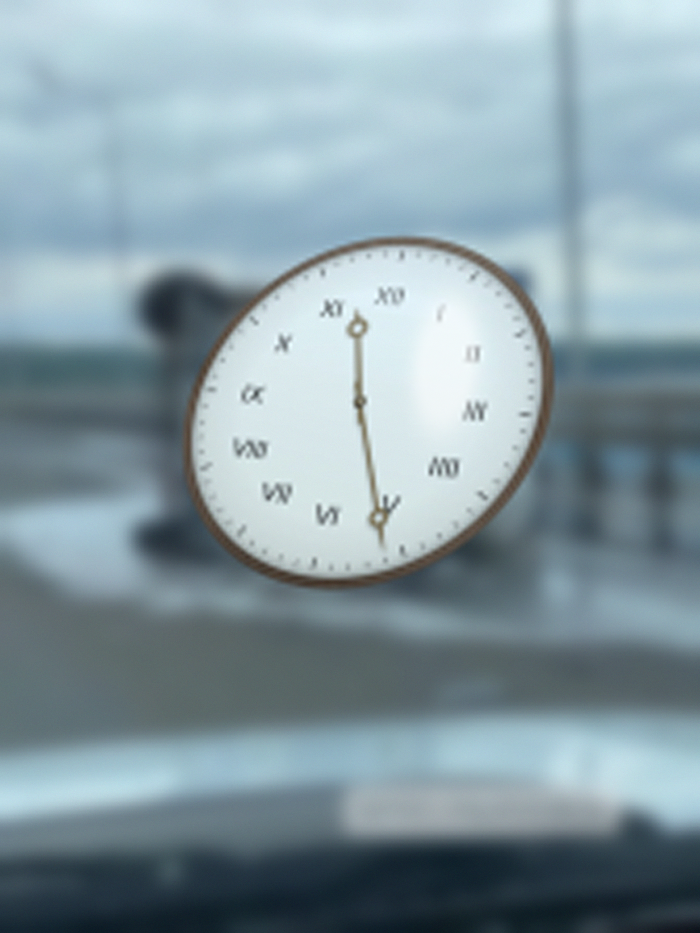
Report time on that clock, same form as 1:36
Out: 11:26
